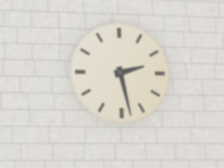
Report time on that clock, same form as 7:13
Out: 2:28
